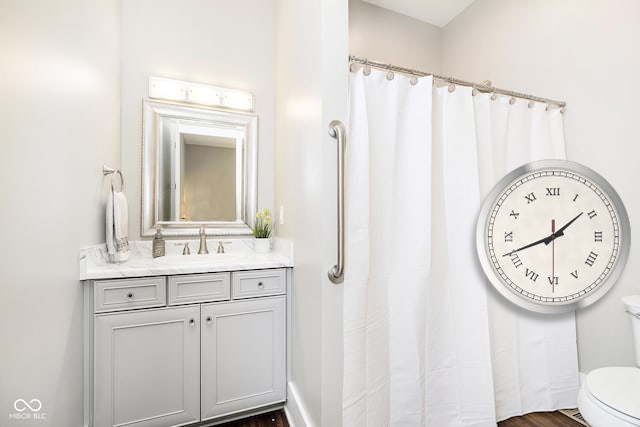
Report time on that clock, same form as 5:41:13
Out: 1:41:30
